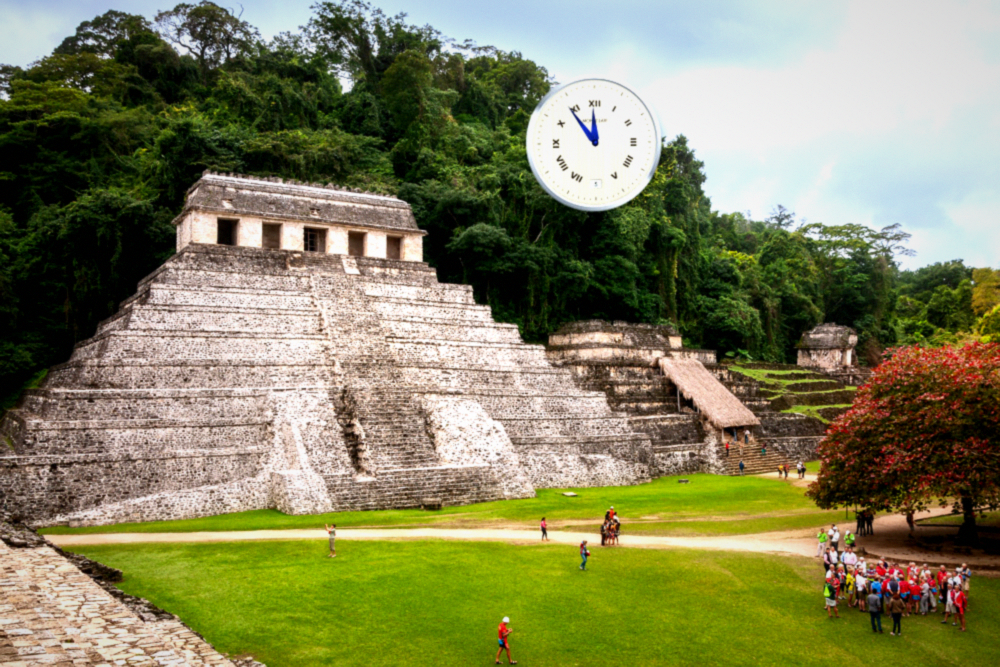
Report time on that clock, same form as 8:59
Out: 11:54
